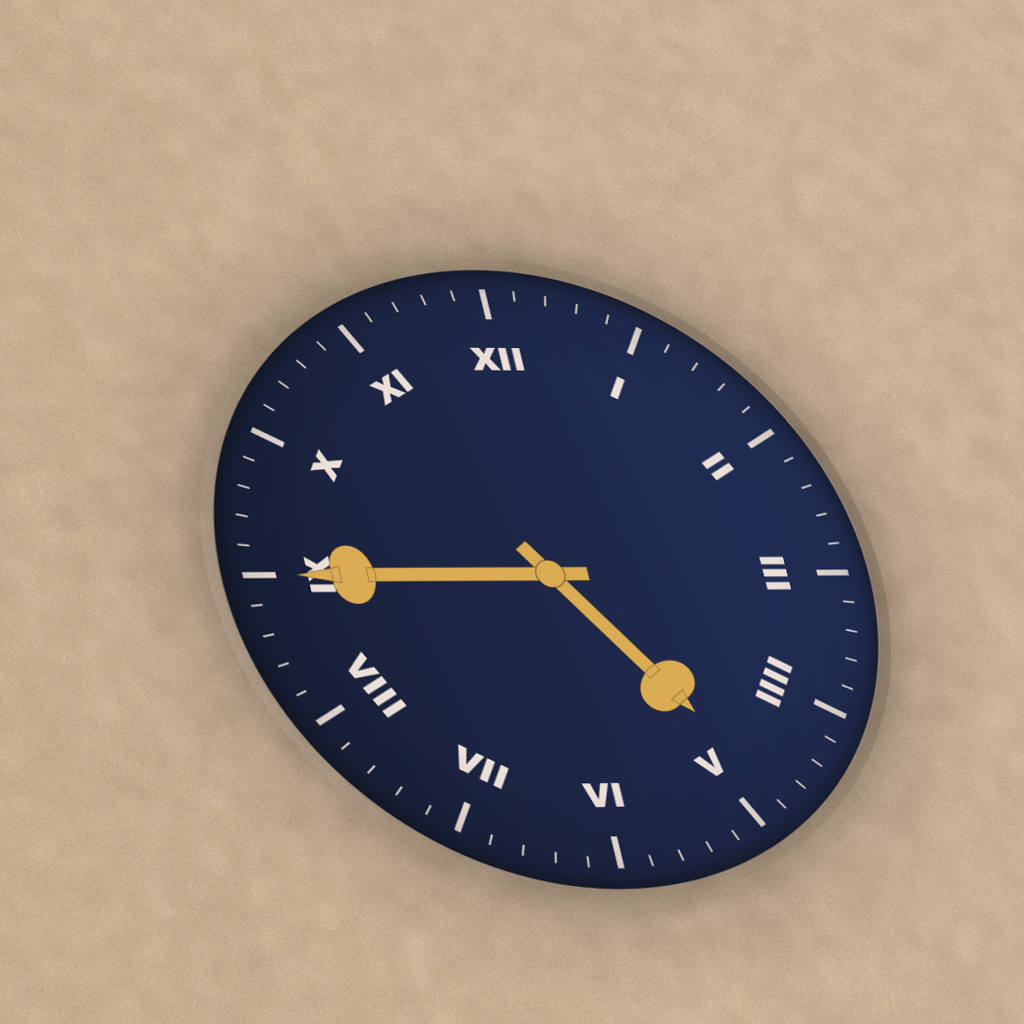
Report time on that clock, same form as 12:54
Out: 4:45
